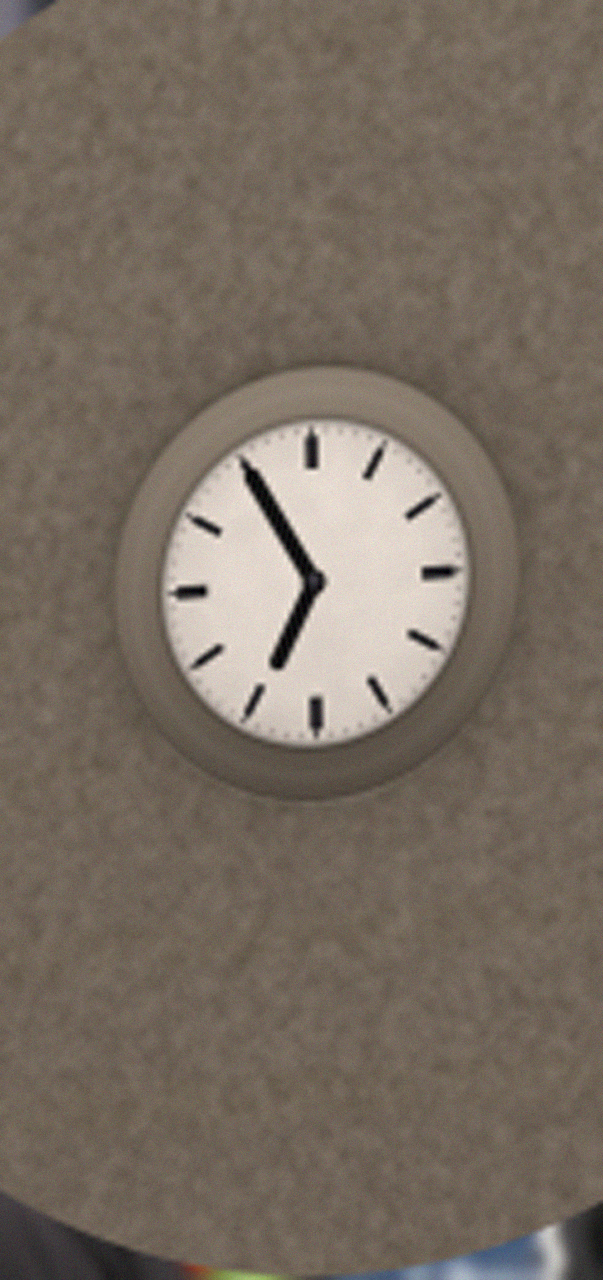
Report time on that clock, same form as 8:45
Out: 6:55
